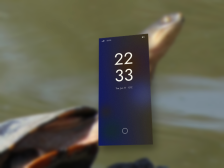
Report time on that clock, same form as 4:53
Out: 22:33
